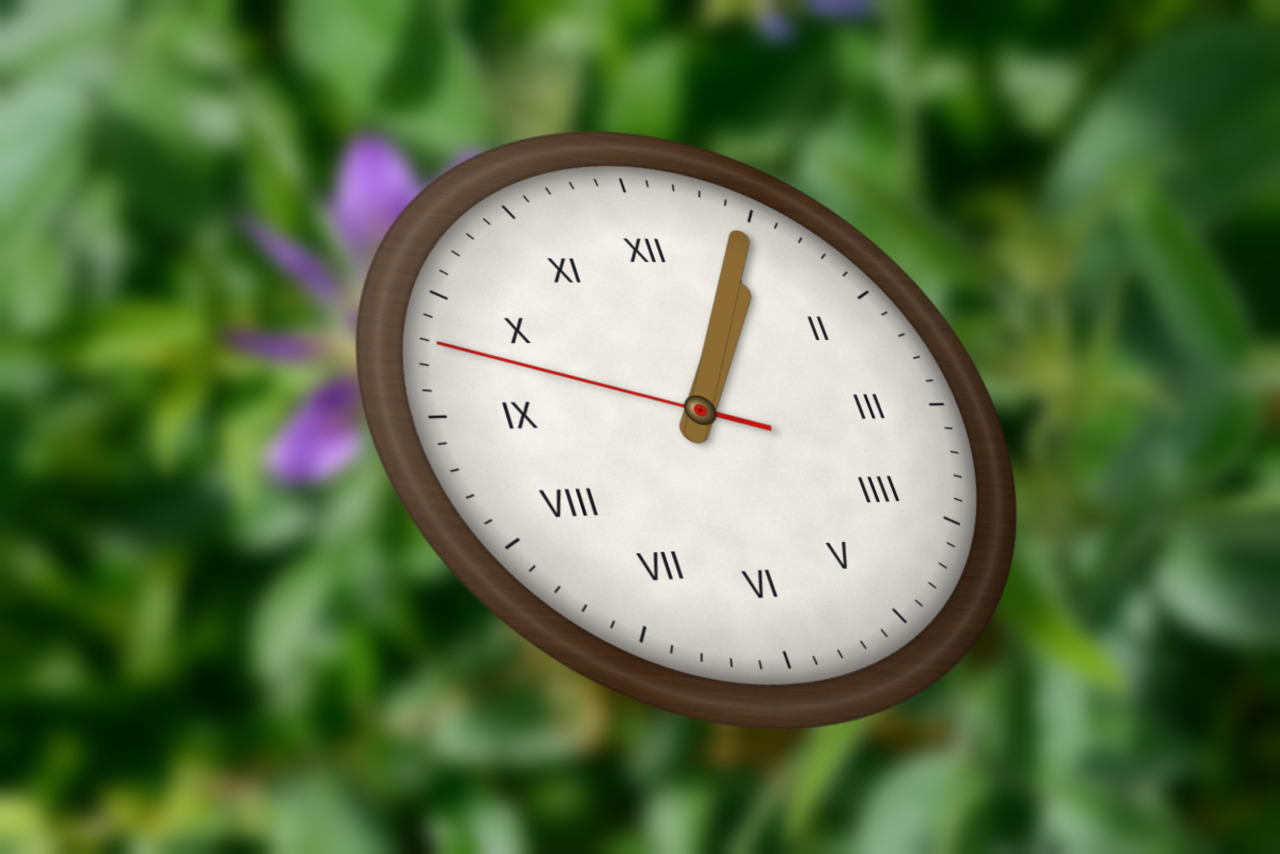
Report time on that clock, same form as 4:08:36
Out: 1:04:48
